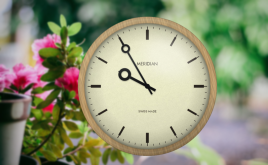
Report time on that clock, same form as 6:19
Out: 9:55
